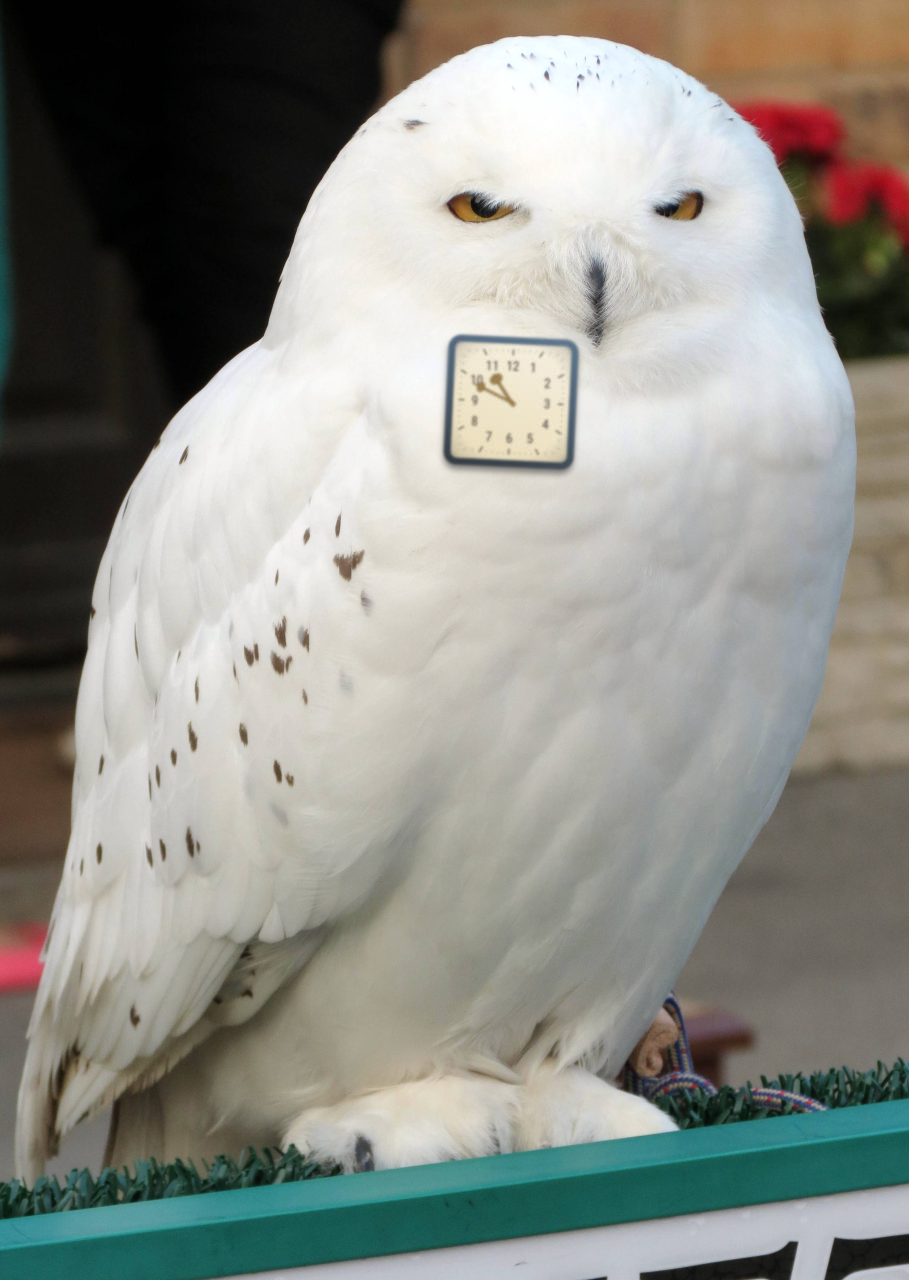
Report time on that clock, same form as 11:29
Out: 10:49
